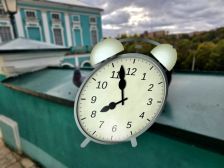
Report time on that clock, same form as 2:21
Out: 7:57
